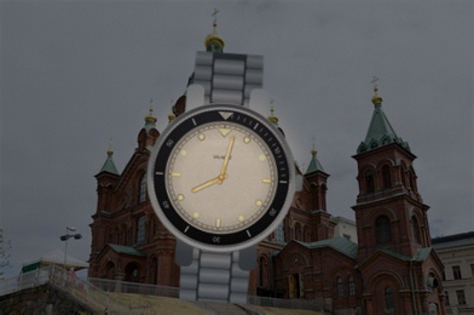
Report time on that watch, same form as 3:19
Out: 8:02
